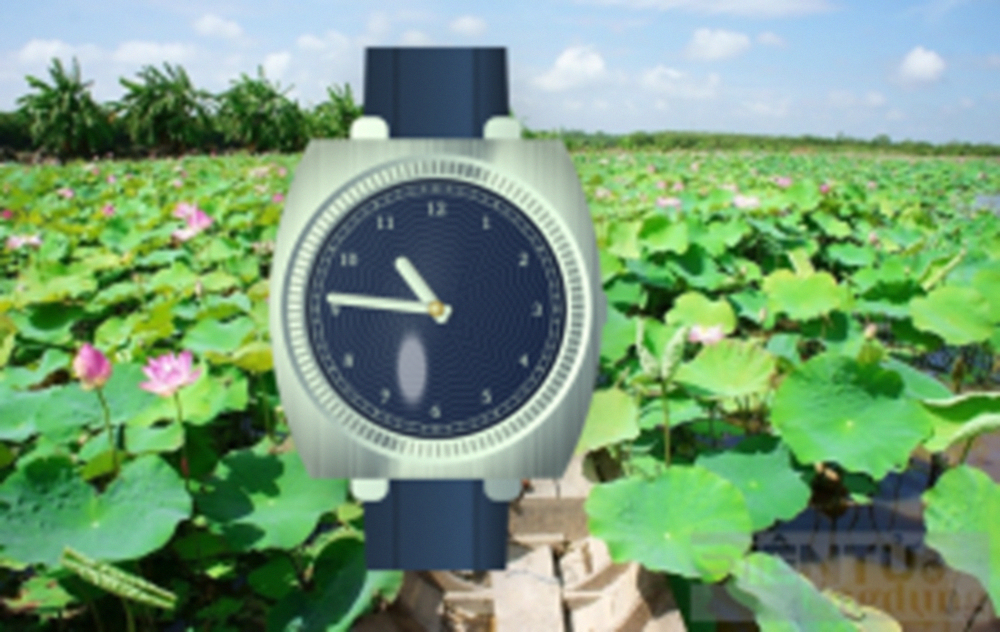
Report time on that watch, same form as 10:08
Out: 10:46
